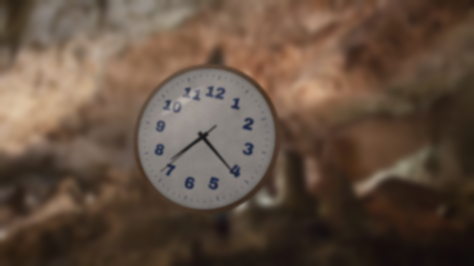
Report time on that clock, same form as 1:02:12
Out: 7:20:36
